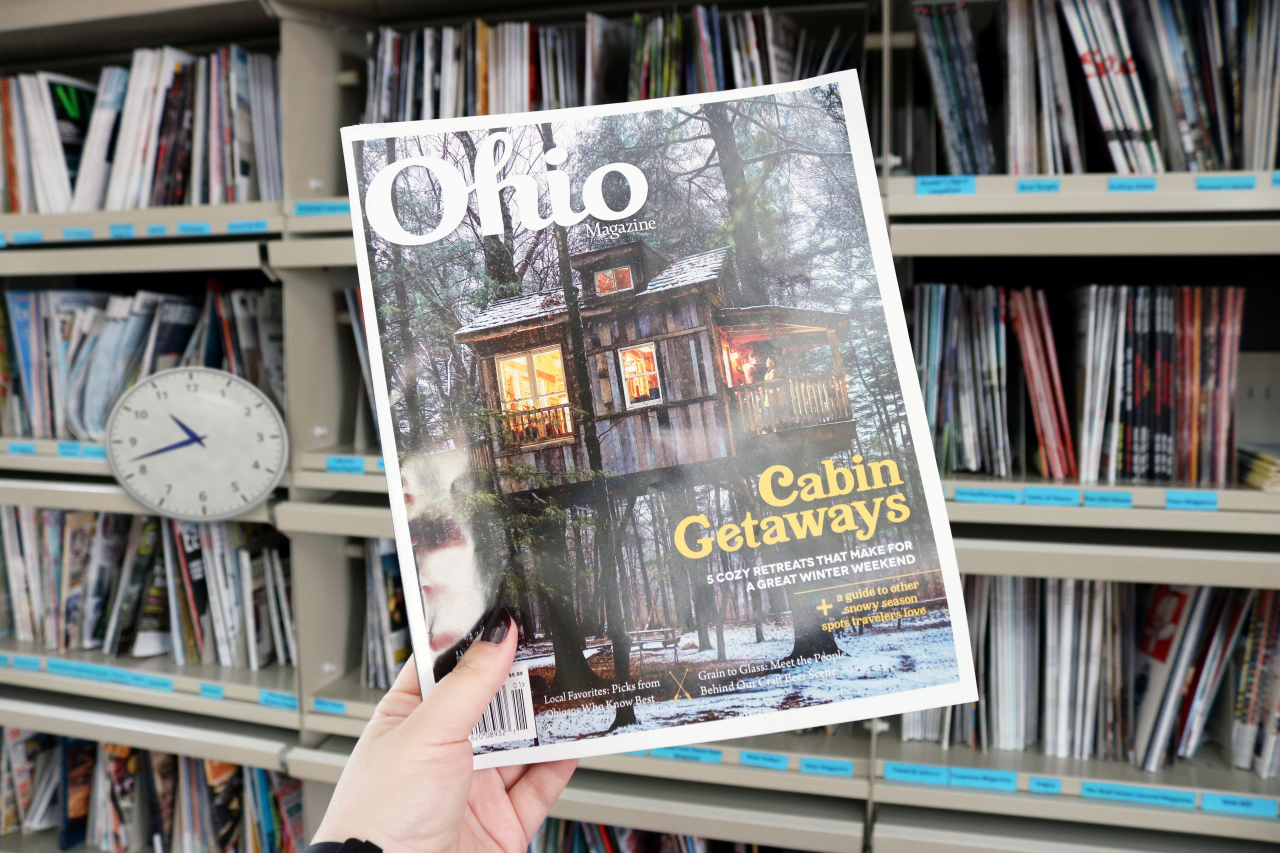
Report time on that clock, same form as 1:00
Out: 10:42
